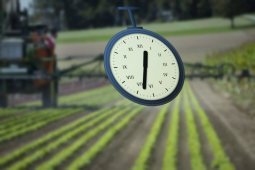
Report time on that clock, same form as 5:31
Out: 12:33
